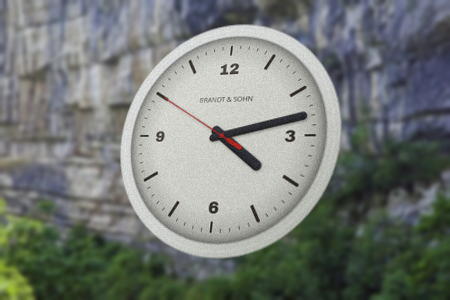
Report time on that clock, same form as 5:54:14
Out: 4:12:50
